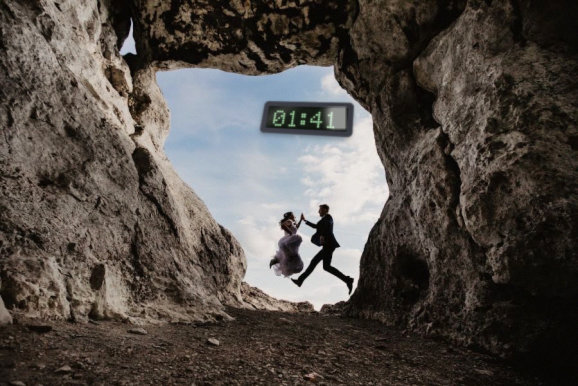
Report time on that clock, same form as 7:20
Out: 1:41
